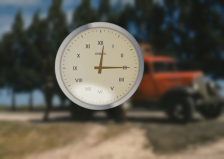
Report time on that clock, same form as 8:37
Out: 12:15
